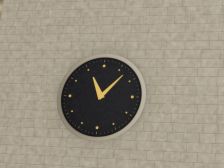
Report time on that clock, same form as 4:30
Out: 11:07
